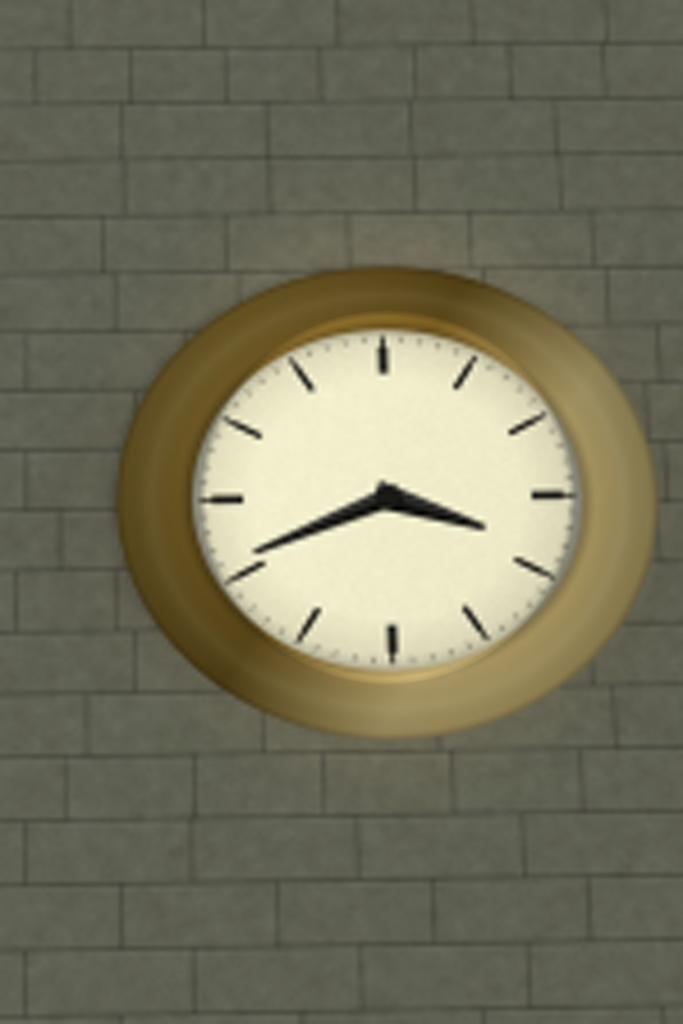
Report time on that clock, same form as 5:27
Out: 3:41
